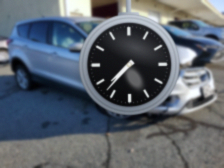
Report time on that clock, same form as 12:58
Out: 7:37
